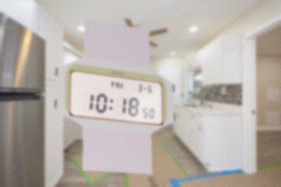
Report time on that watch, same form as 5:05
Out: 10:18
